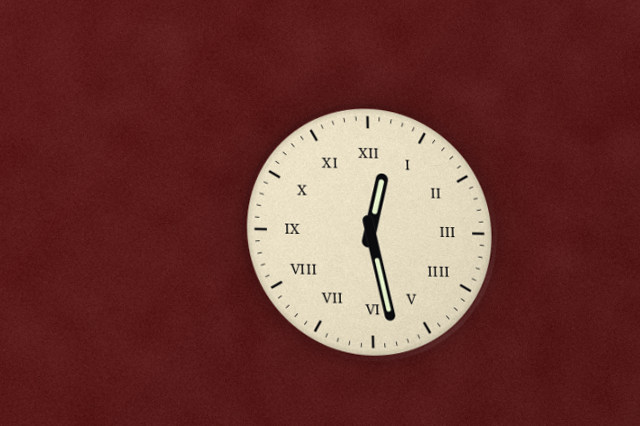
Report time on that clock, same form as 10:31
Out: 12:28
